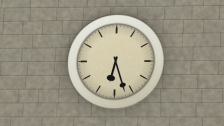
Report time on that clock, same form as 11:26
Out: 6:27
